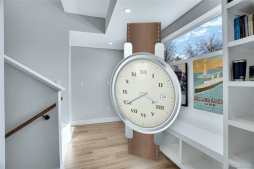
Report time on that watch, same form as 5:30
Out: 3:40
